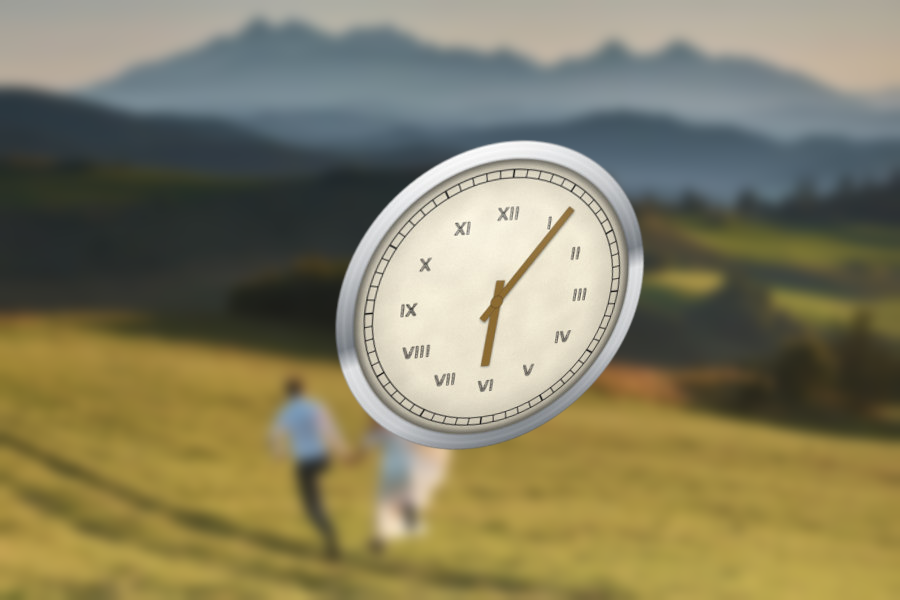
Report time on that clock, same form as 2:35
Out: 6:06
